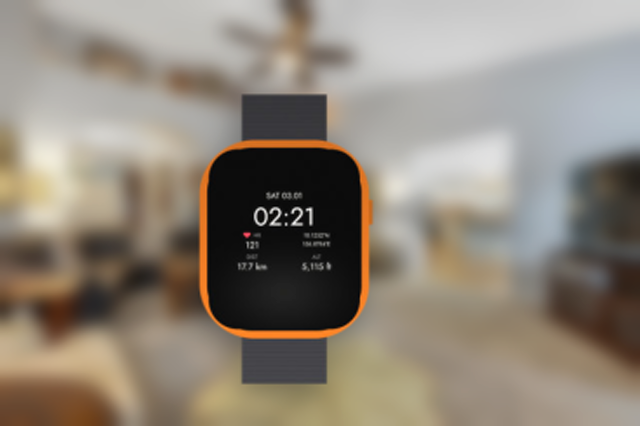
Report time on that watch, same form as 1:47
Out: 2:21
